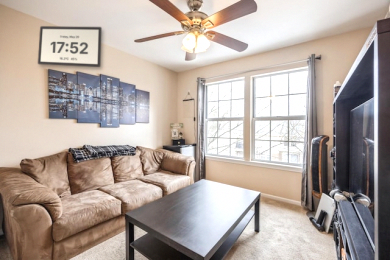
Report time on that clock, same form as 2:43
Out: 17:52
